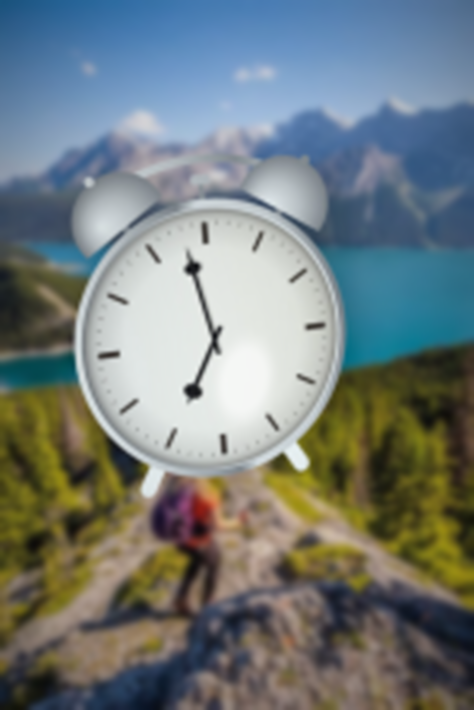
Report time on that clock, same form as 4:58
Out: 6:58
